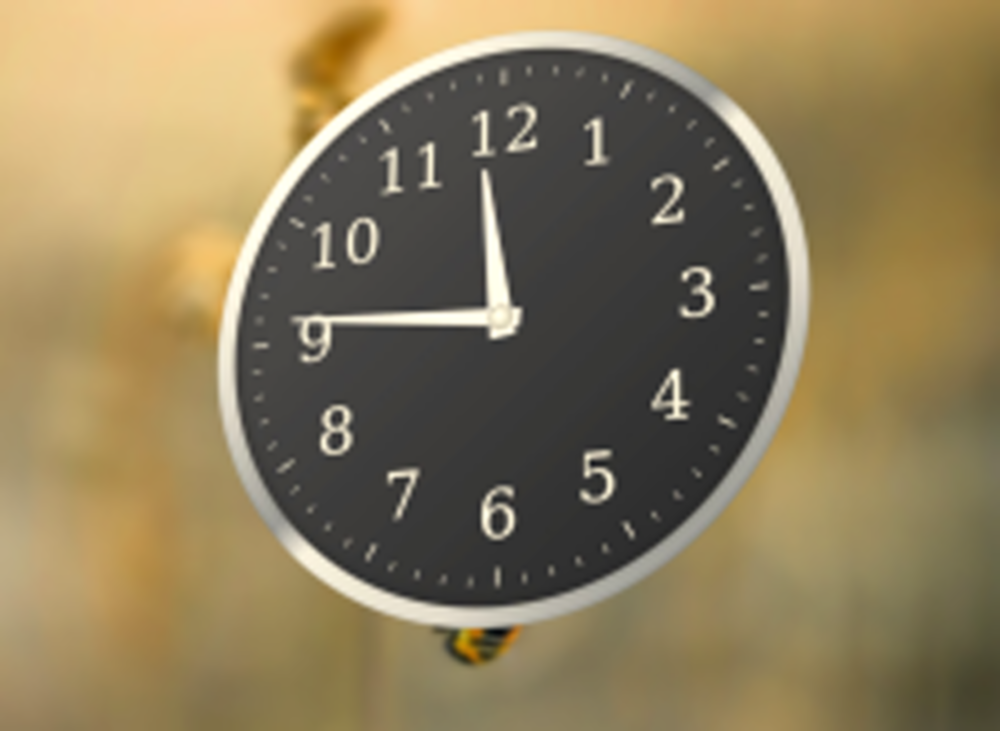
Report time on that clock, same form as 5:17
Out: 11:46
